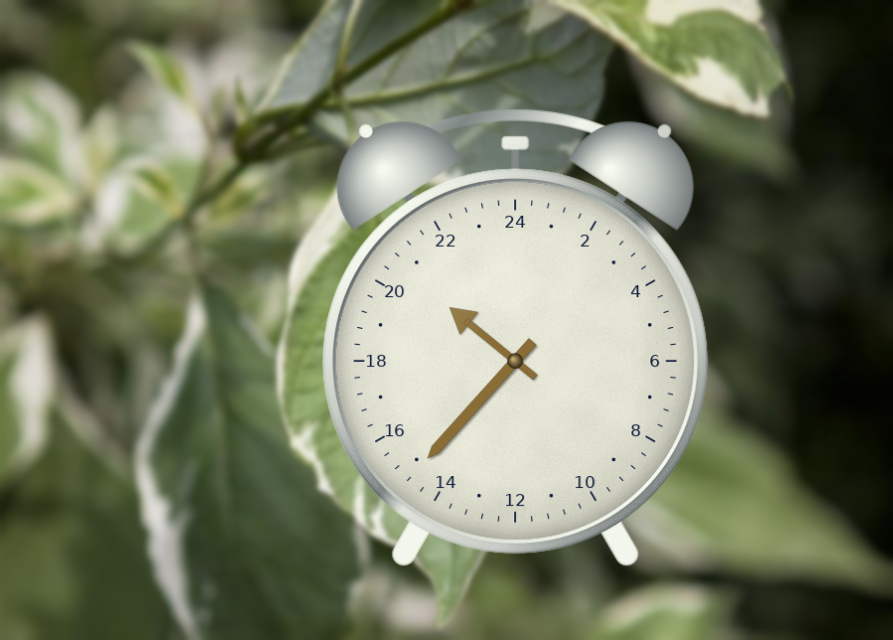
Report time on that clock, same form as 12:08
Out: 20:37
